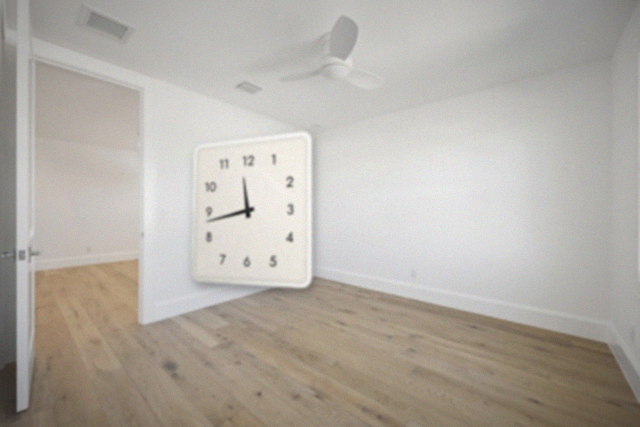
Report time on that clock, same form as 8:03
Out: 11:43
